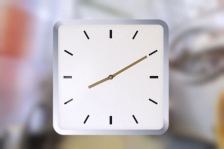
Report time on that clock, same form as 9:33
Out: 8:10
